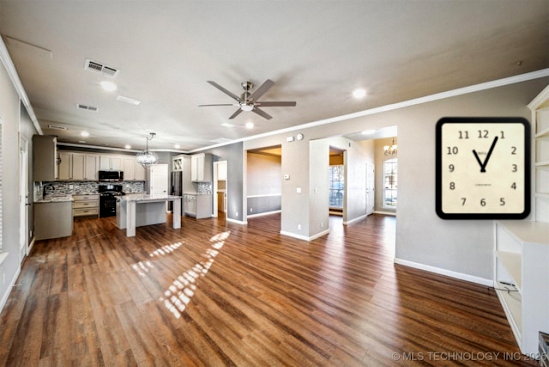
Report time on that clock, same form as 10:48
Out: 11:04
